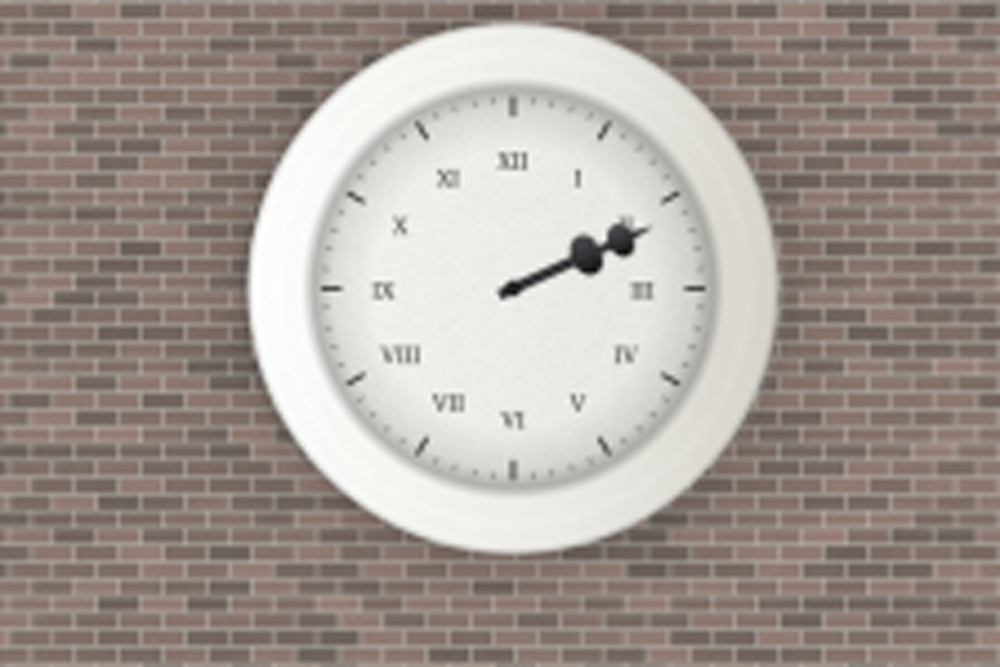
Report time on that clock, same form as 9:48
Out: 2:11
